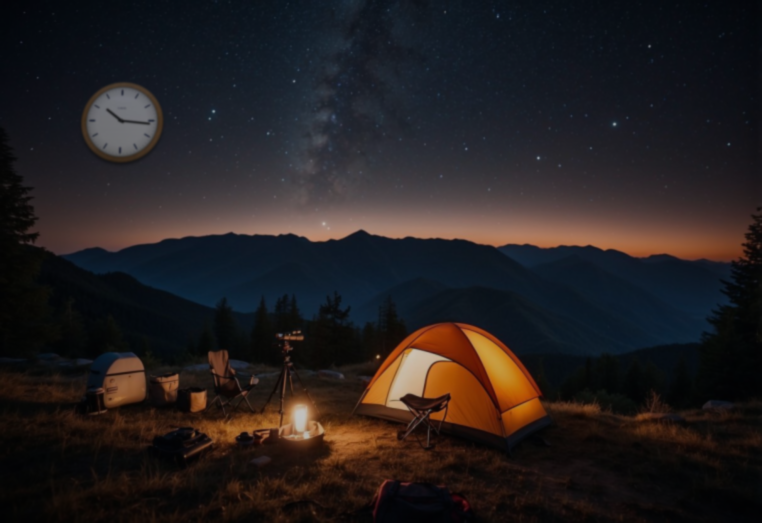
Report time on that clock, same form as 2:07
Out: 10:16
